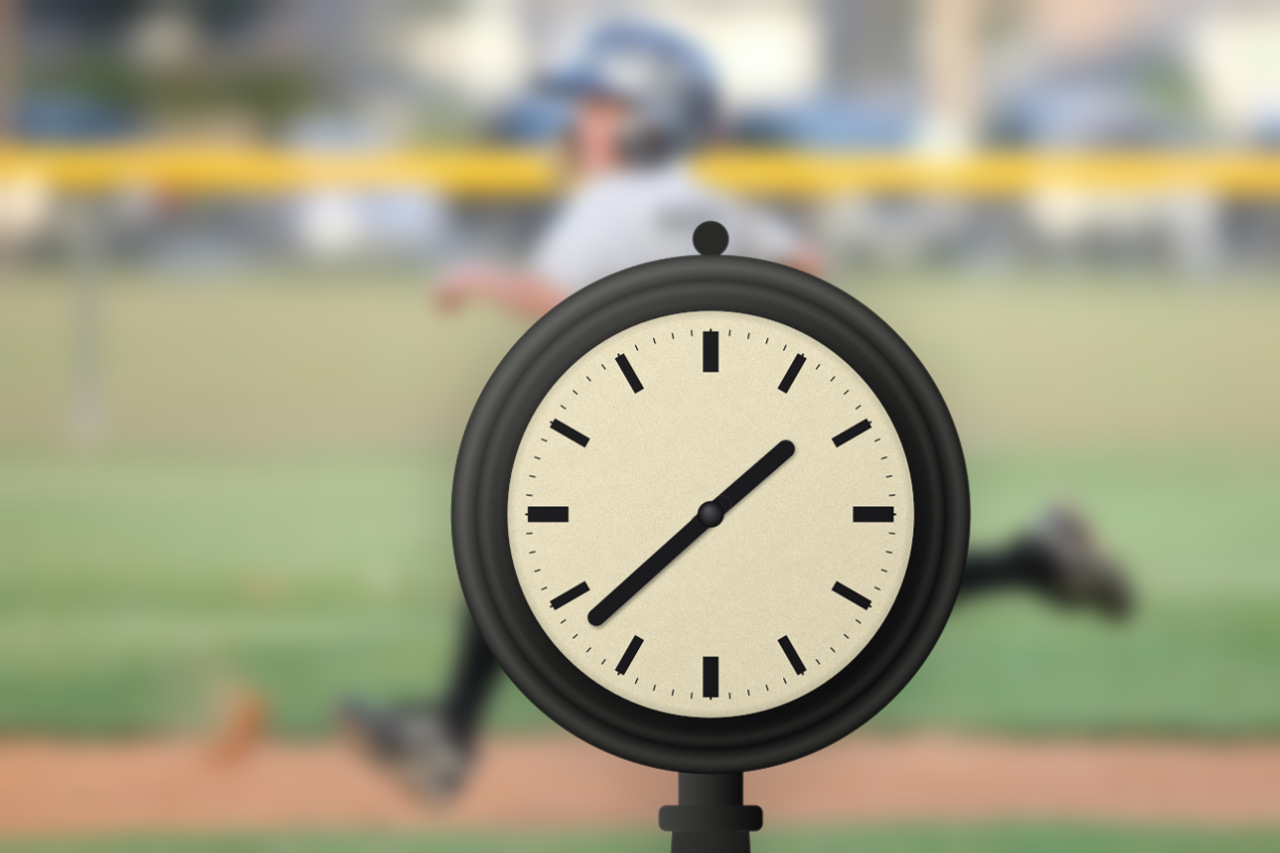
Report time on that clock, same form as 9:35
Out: 1:38
